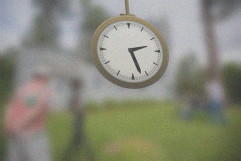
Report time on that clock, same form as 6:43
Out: 2:27
